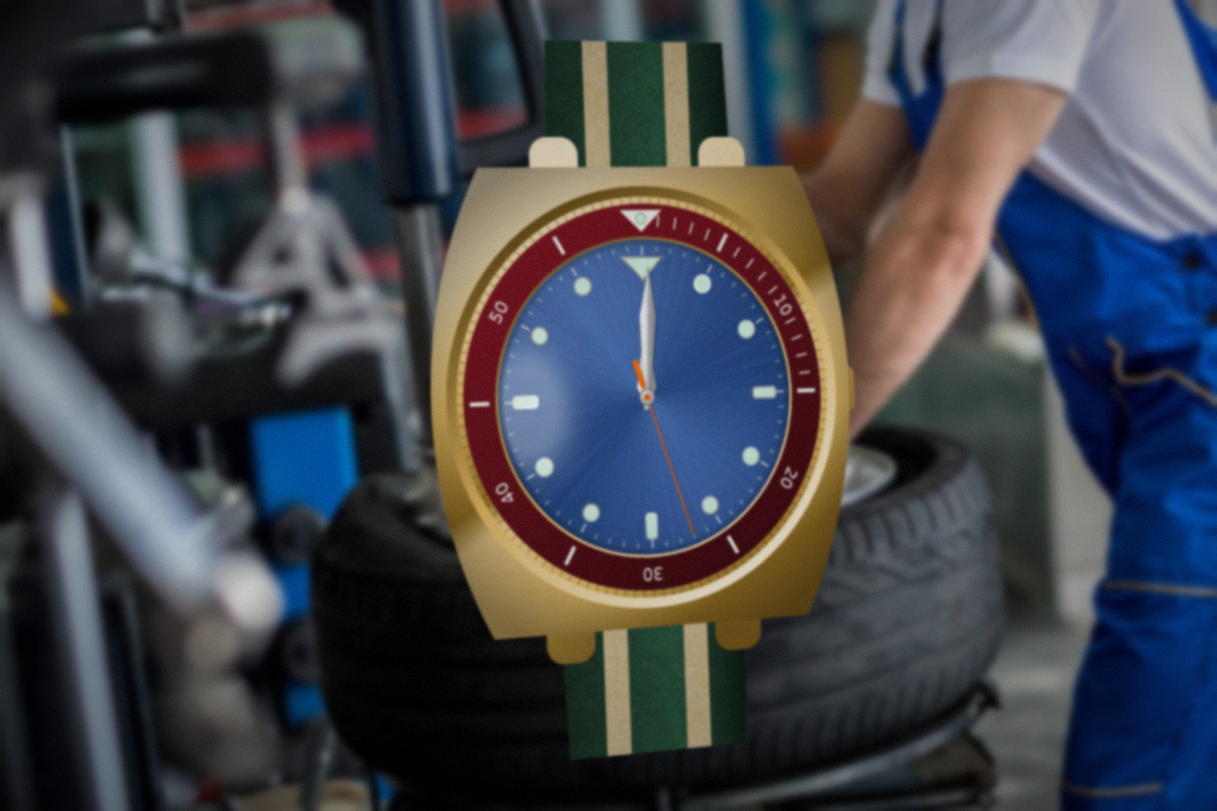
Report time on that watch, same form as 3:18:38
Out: 12:00:27
